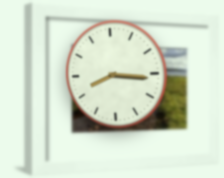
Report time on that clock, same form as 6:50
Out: 8:16
